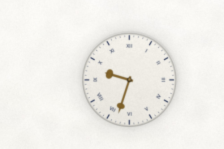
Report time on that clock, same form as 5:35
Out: 9:33
